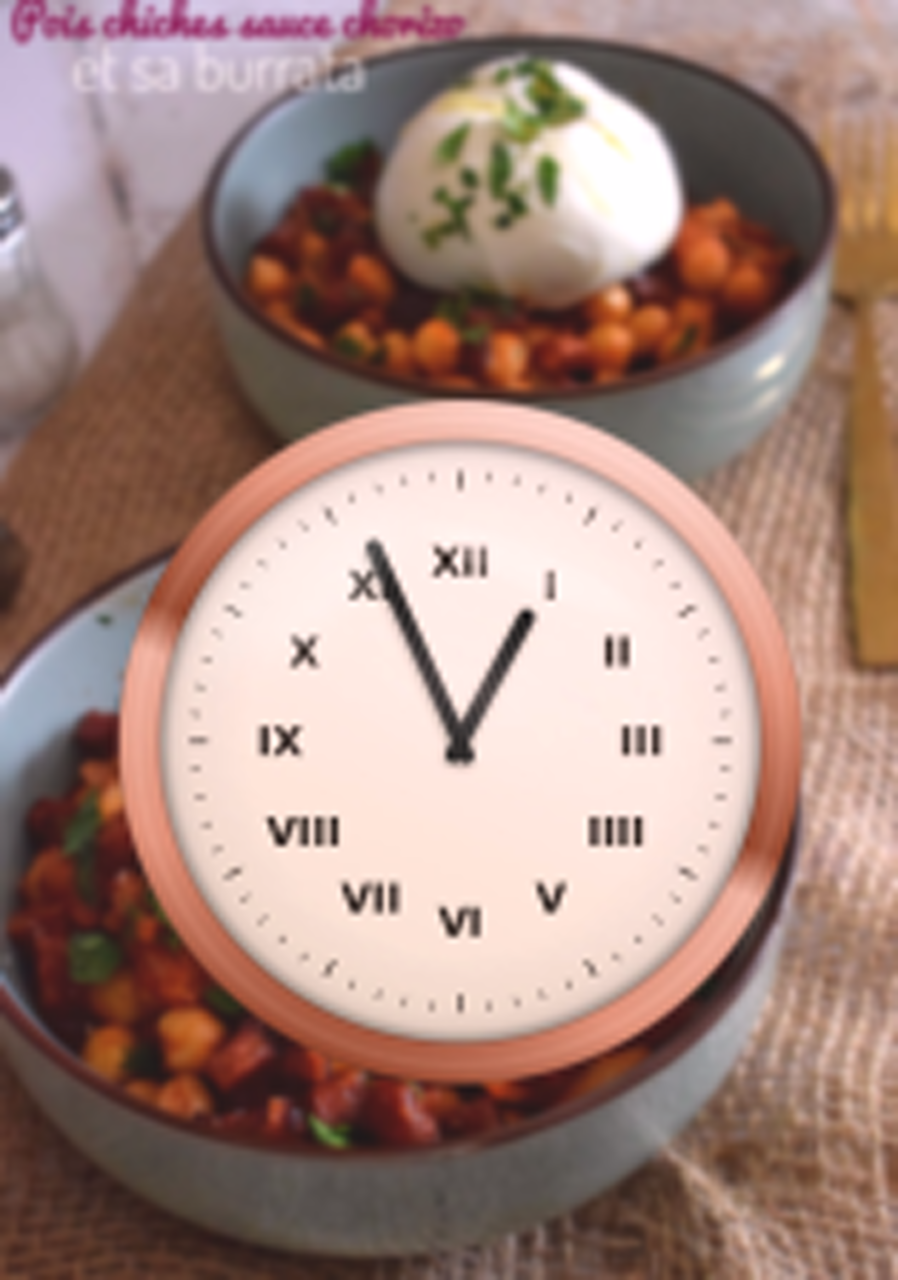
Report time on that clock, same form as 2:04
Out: 12:56
